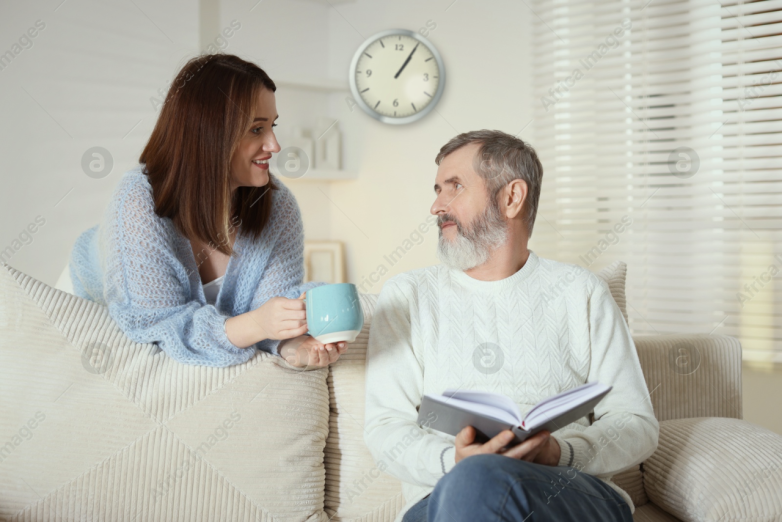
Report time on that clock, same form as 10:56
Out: 1:05
